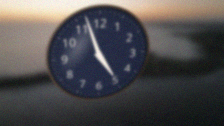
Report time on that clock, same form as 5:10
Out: 4:57
